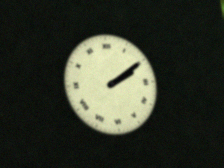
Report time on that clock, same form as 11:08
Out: 2:10
